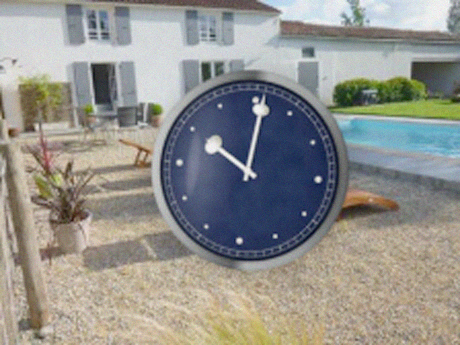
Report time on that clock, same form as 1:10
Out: 10:01
